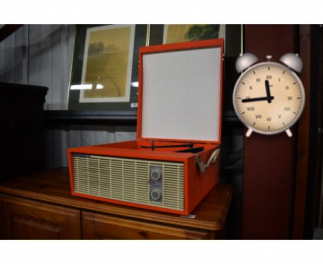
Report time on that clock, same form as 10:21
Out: 11:44
